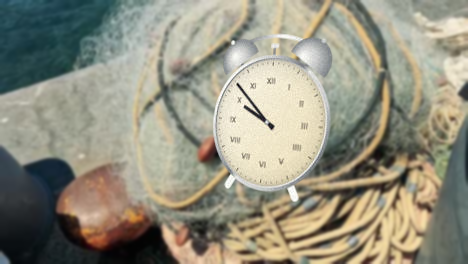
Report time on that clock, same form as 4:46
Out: 9:52
